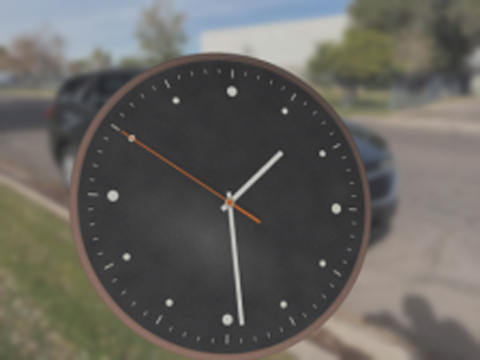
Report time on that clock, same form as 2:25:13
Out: 1:28:50
